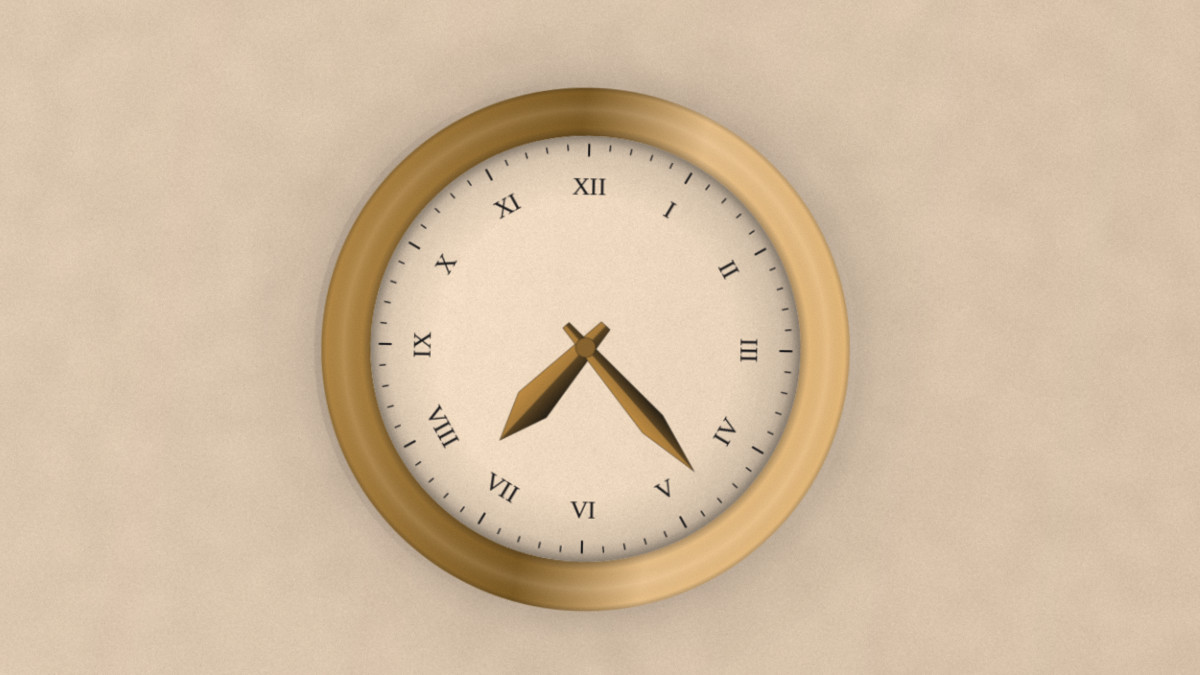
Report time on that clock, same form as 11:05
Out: 7:23
